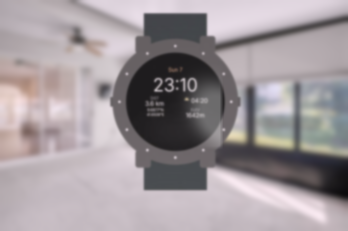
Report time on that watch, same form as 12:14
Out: 23:10
